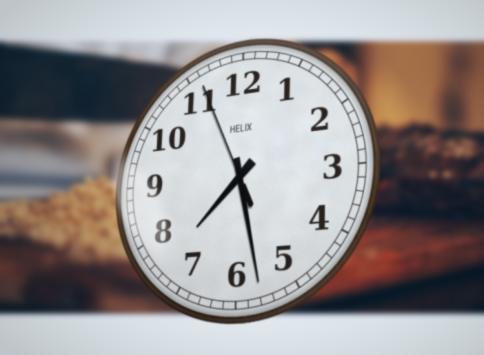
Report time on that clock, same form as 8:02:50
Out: 7:27:56
